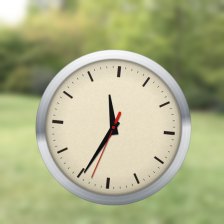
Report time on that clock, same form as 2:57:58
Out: 11:34:33
